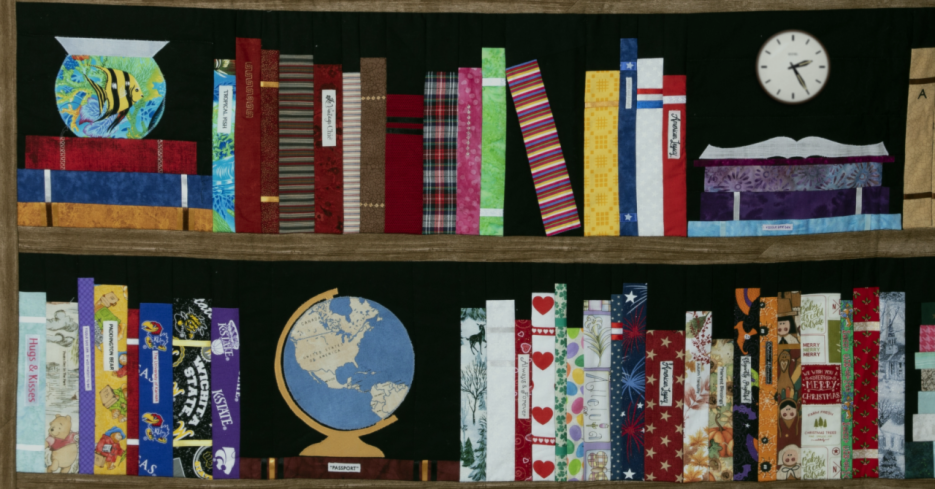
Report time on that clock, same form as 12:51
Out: 2:25
